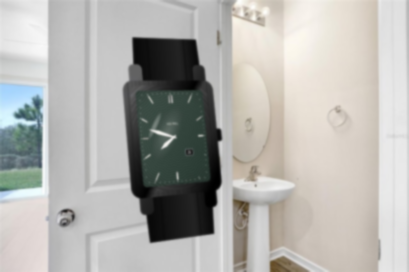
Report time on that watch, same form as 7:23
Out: 7:48
